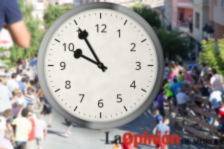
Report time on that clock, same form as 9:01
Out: 9:55
